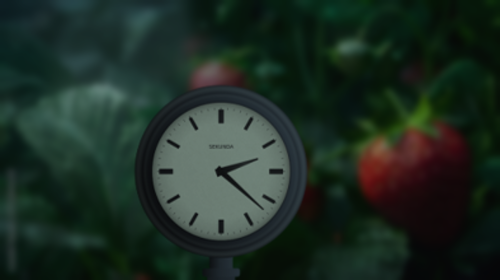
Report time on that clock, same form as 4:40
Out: 2:22
